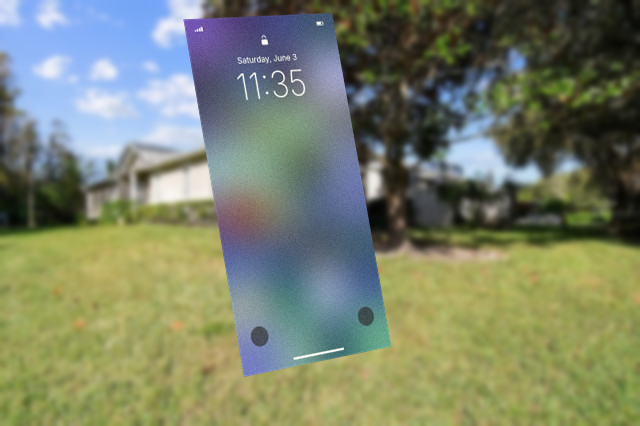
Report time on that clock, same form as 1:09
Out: 11:35
